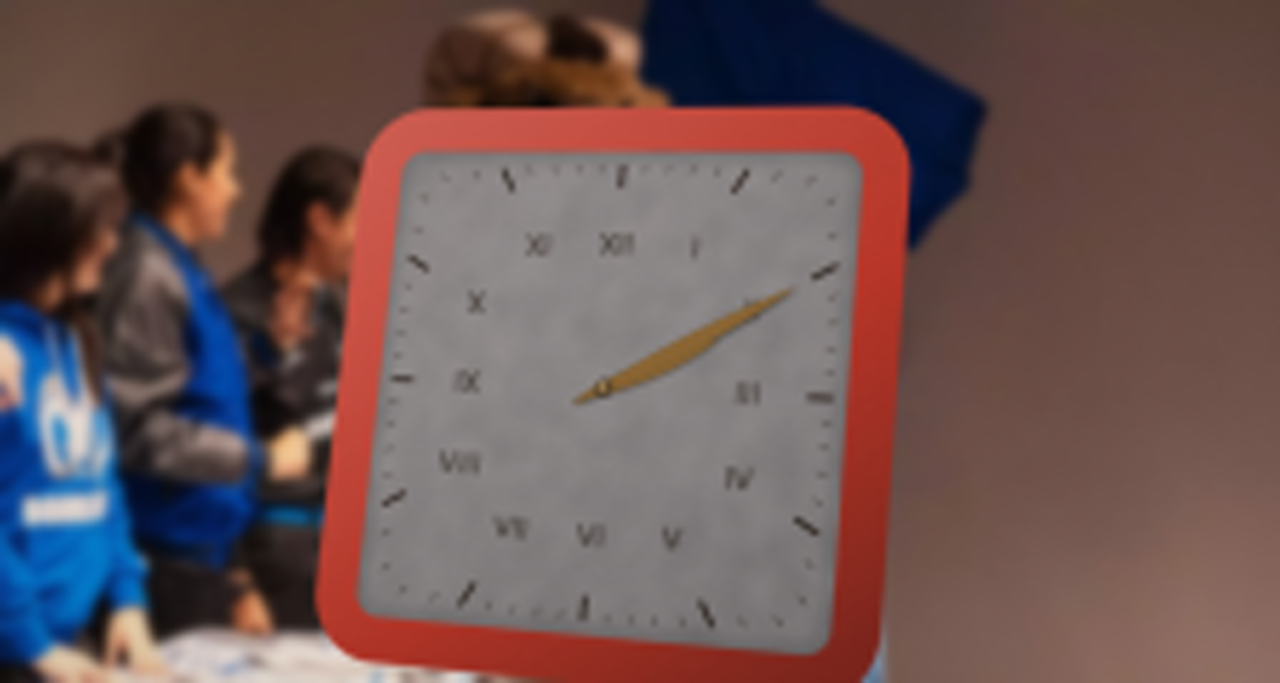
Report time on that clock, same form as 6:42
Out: 2:10
